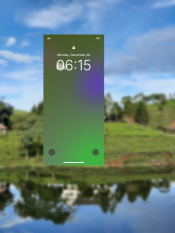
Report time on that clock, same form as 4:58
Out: 6:15
